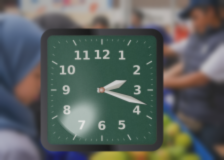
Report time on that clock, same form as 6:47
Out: 2:18
